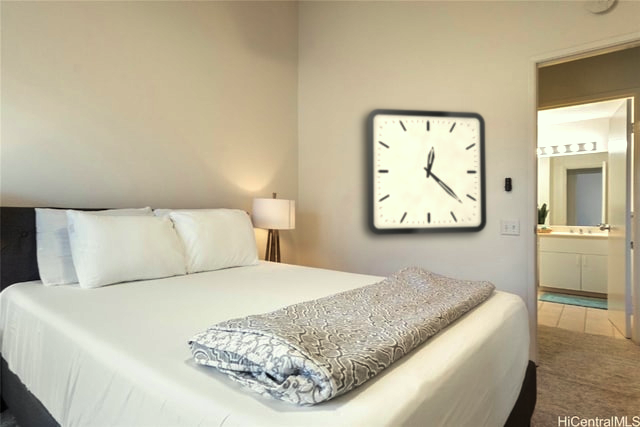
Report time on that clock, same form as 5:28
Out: 12:22
